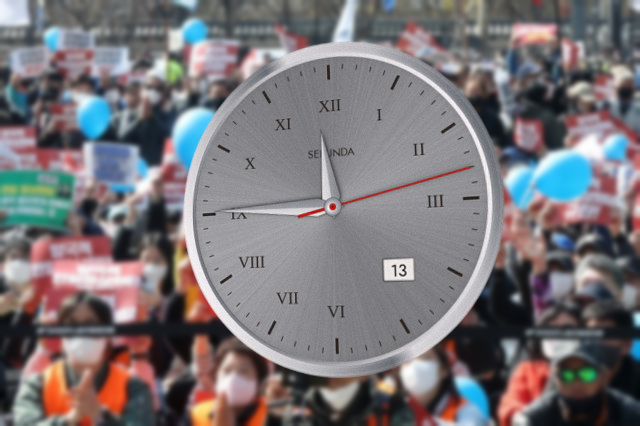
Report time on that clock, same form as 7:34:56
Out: 11:45:13
